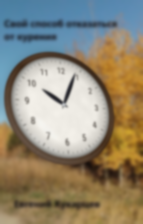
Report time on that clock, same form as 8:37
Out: 10:04
